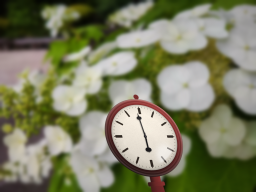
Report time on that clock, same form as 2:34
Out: 5:59
